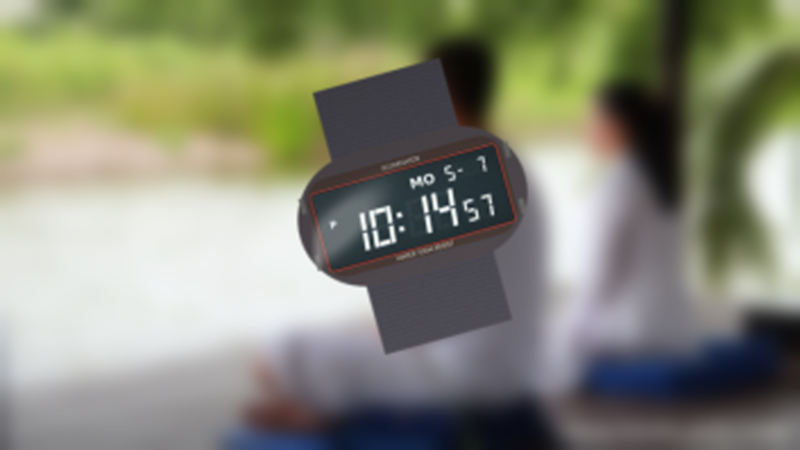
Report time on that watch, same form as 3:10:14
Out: 10:14:57
